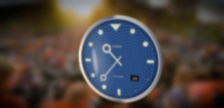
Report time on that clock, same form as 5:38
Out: 10:37
